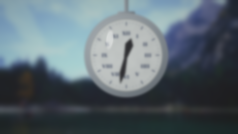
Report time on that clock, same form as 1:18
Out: 12:32
